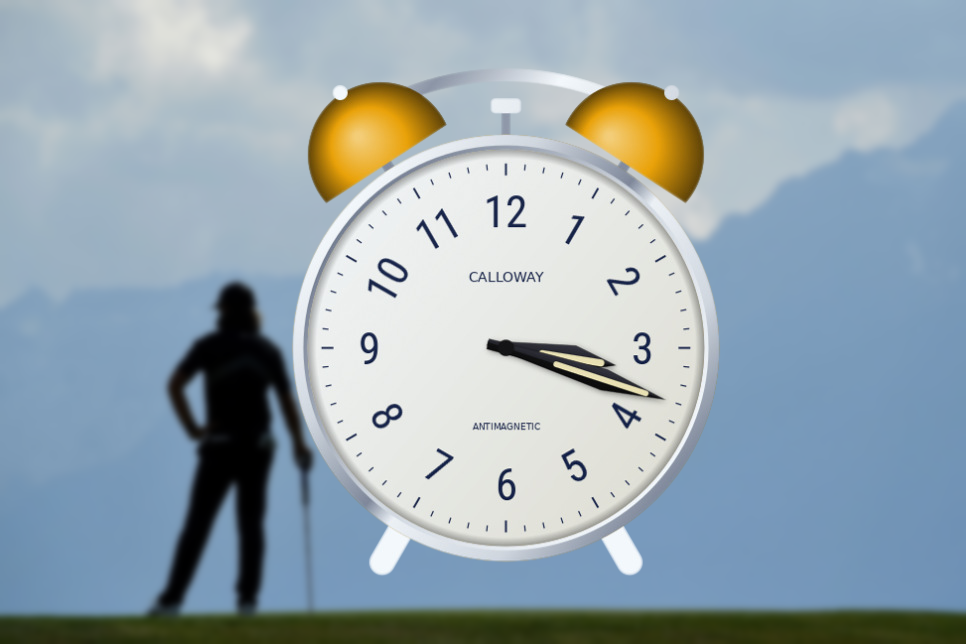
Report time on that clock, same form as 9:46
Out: 3:18
